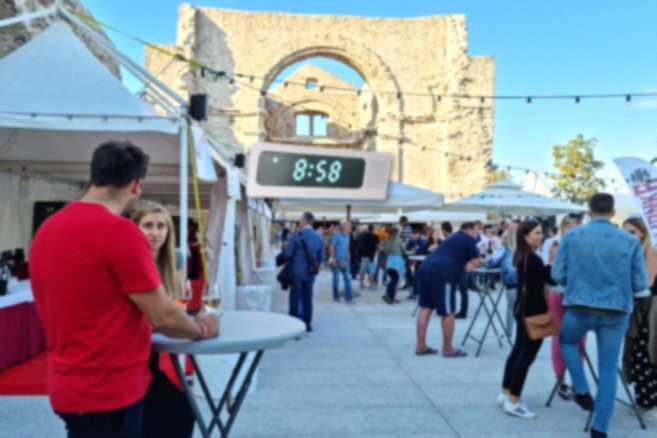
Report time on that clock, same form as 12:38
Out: 8:58
